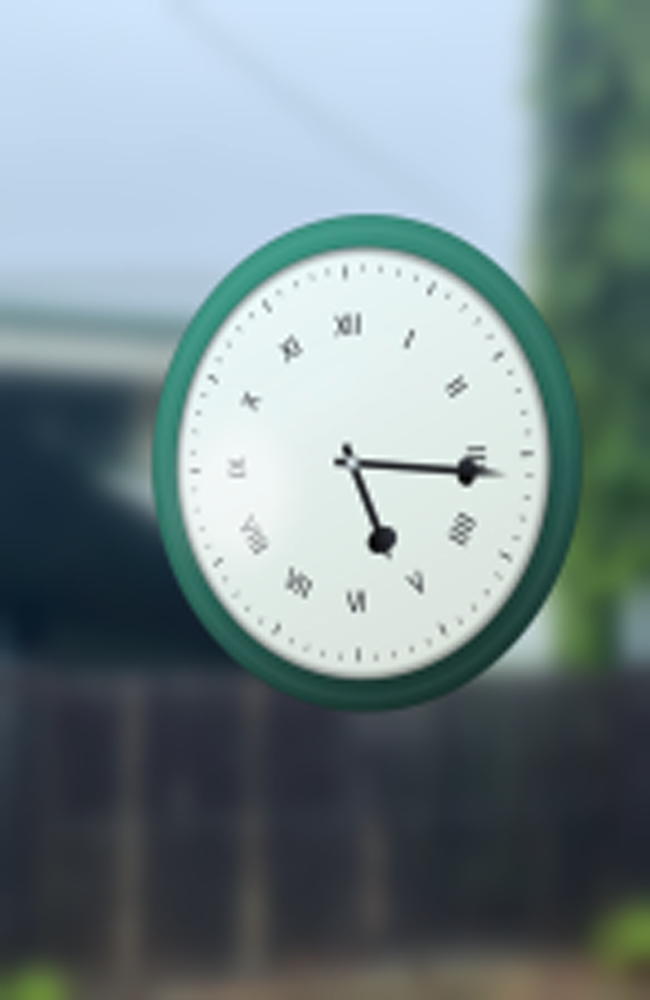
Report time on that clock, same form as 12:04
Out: 5:16
